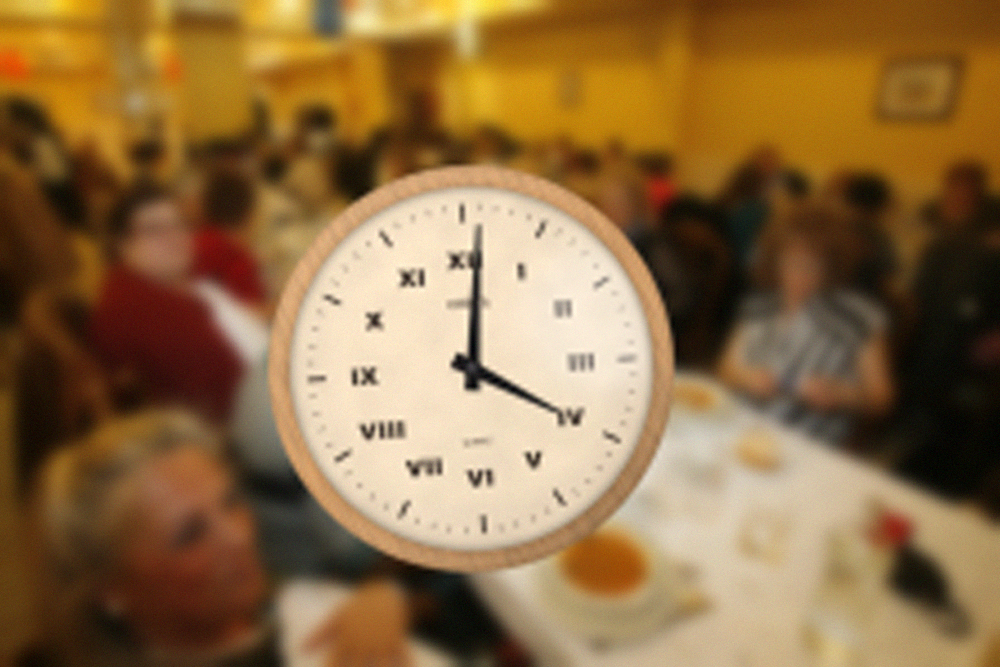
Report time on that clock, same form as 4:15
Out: 4:01
